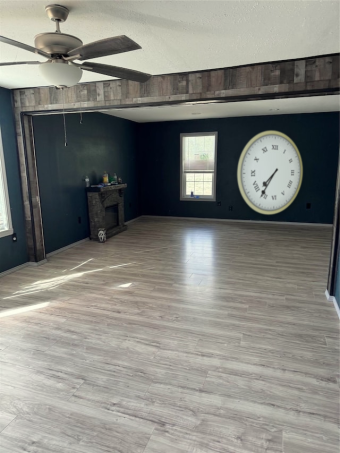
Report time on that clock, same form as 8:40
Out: 7:36
